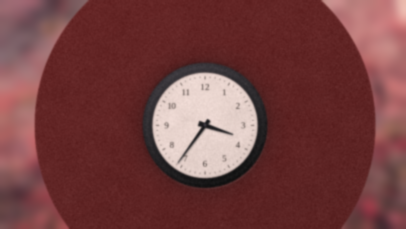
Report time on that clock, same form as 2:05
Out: 3:36
